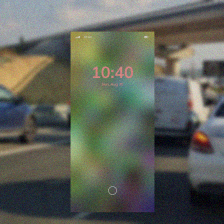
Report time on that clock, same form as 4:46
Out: 10:40
